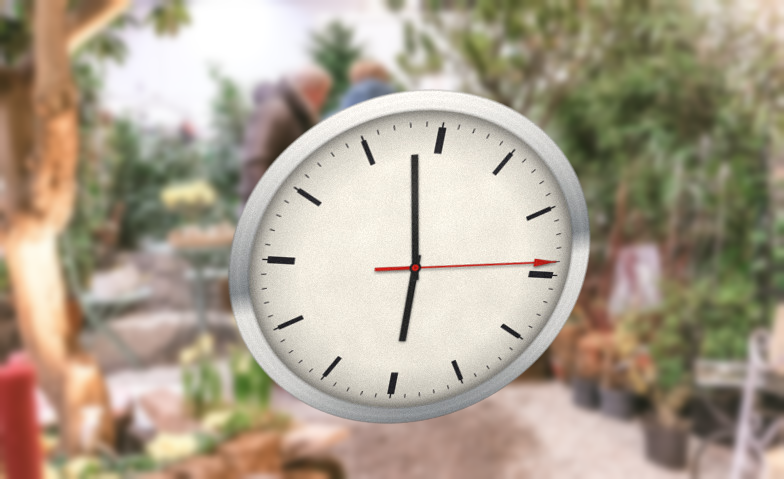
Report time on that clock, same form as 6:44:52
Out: 5:58:14
